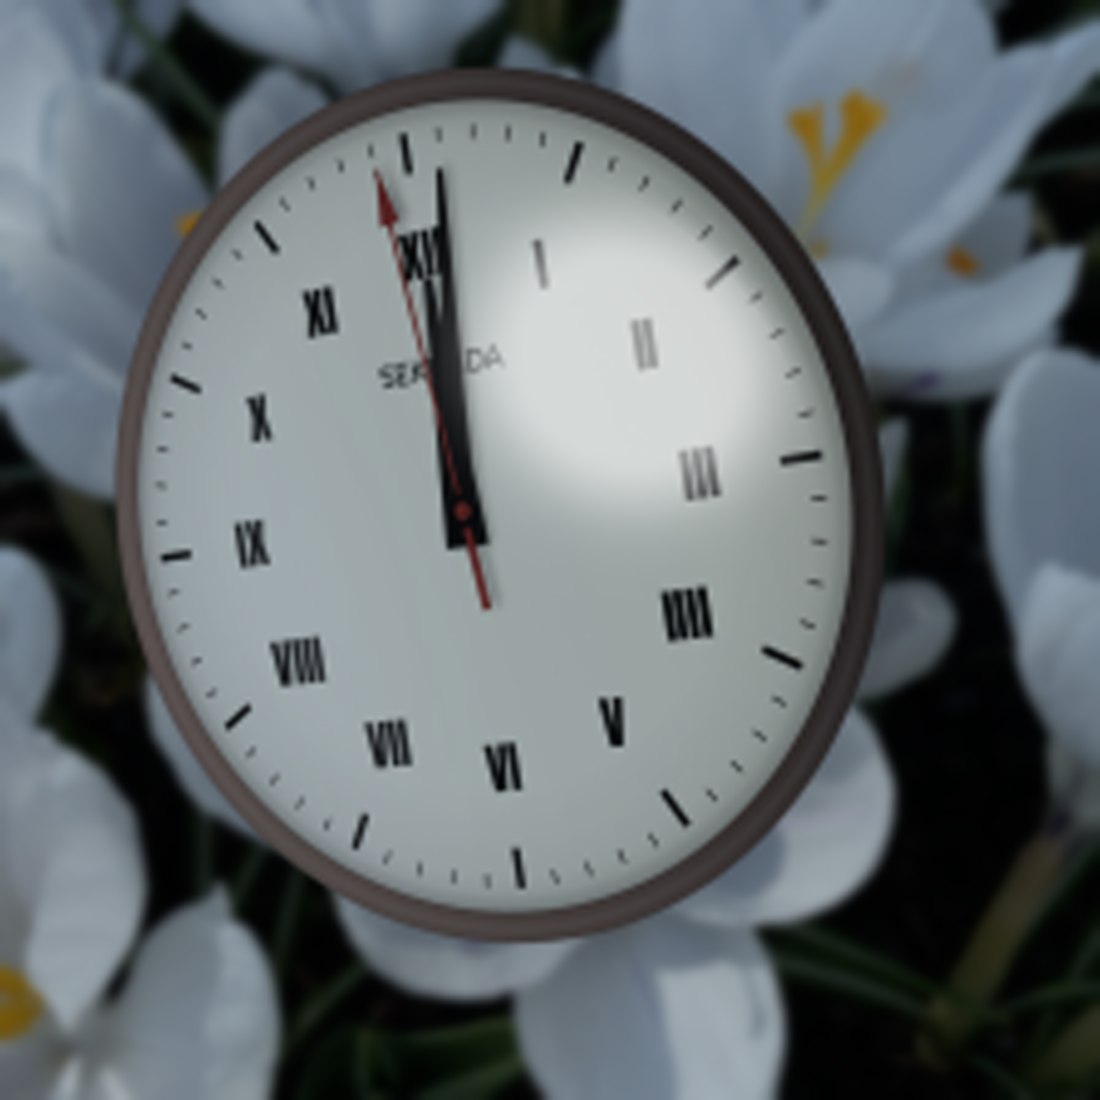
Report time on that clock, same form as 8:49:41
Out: 12:00:59
